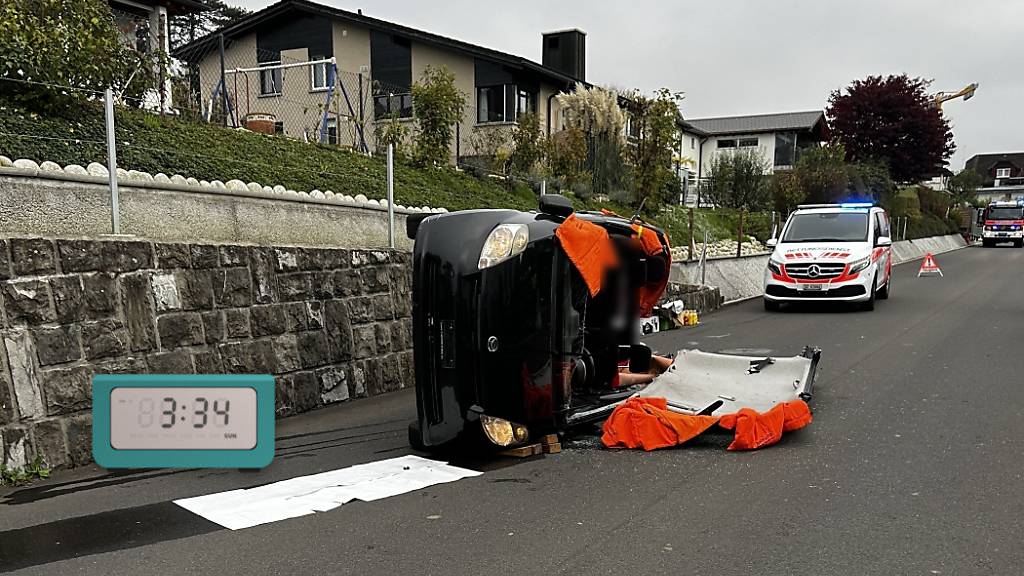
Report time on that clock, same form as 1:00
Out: 3:34
